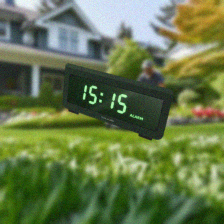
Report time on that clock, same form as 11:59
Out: 15:15
